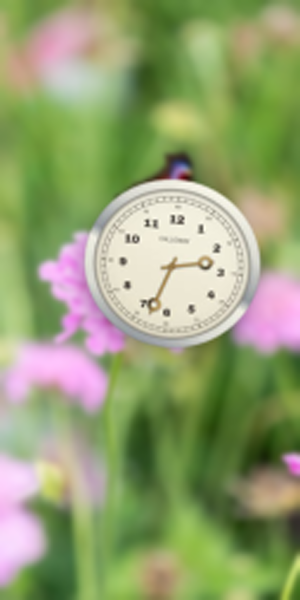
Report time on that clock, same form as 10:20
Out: 2:33
